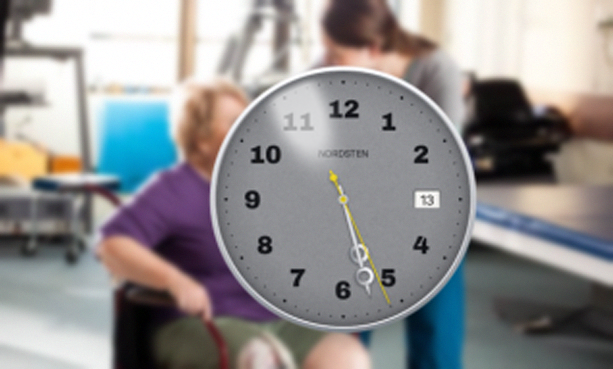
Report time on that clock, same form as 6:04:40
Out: 5:27:26
